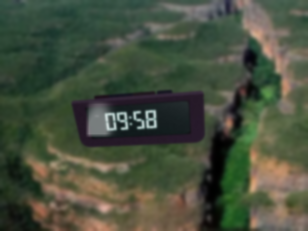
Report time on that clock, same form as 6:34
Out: 9:58
